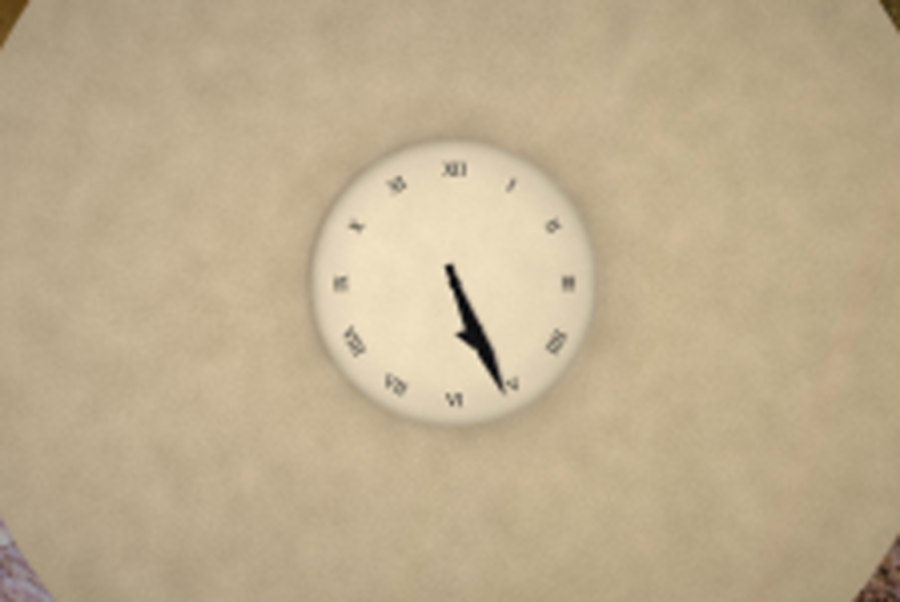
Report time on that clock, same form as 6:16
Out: 5:26
